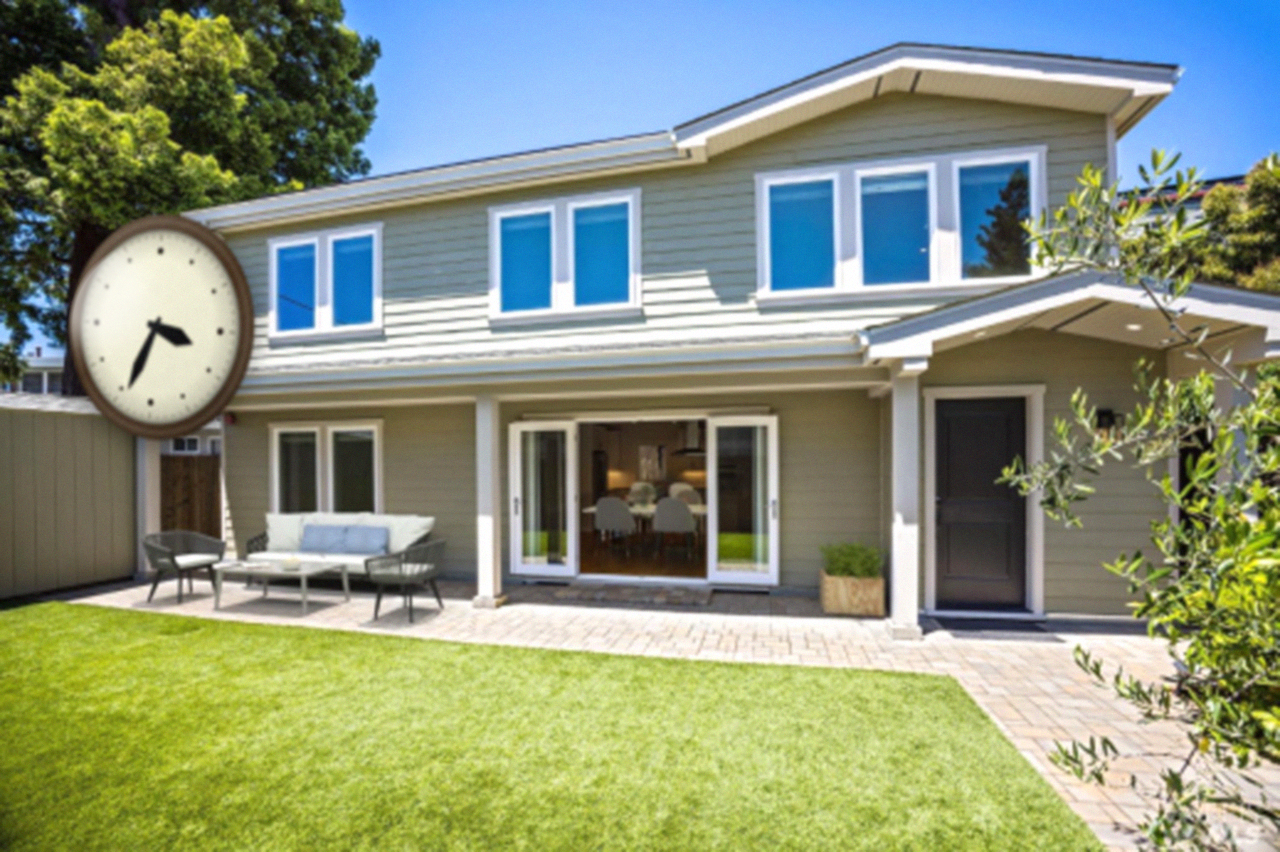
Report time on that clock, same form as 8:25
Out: 3:34
